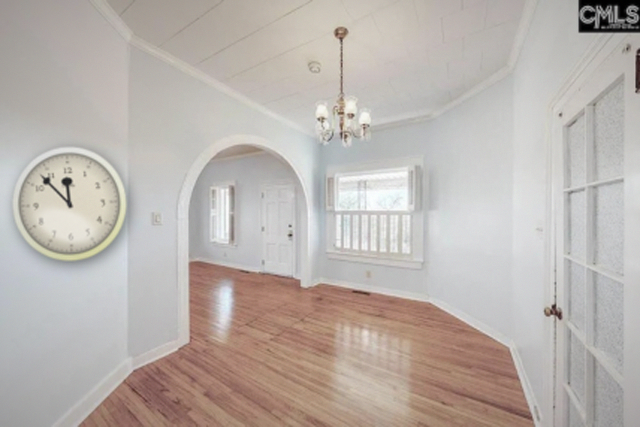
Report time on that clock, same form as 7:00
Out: 11:53
